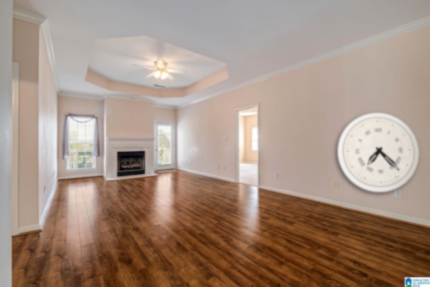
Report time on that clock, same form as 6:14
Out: 7:23
